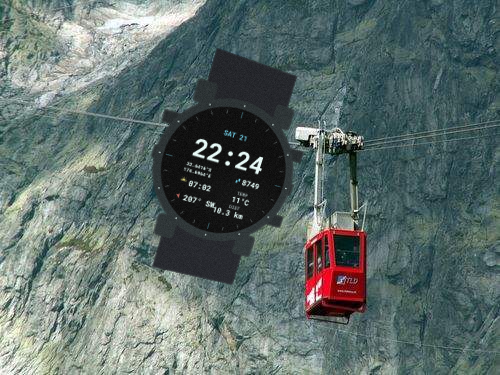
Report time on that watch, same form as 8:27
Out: 22:24
